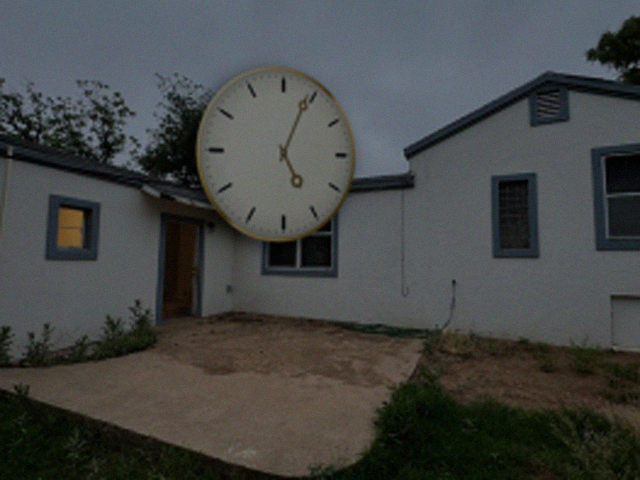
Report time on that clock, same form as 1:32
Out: 5:04
